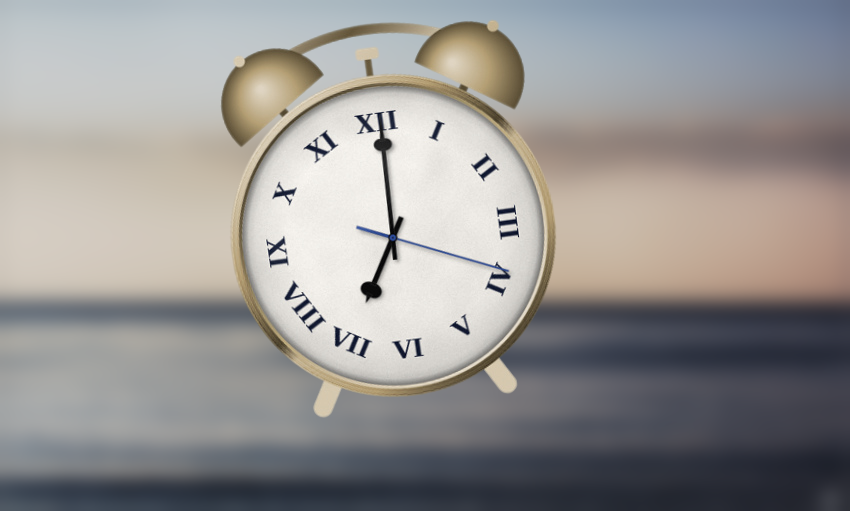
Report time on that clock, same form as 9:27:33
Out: 7:00:19
